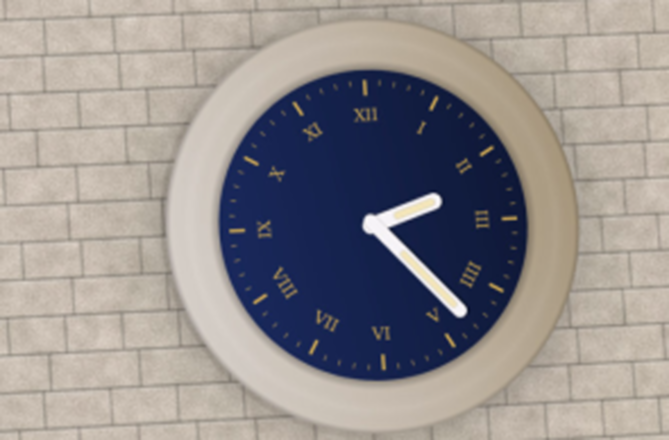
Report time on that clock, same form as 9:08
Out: 2:23
